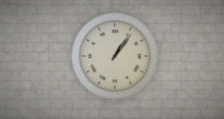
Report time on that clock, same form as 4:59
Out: 1:06
